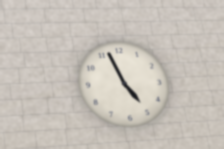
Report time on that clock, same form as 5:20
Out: 4:57
